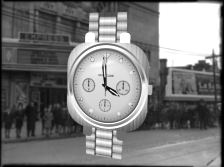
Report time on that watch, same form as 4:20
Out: 3:59
